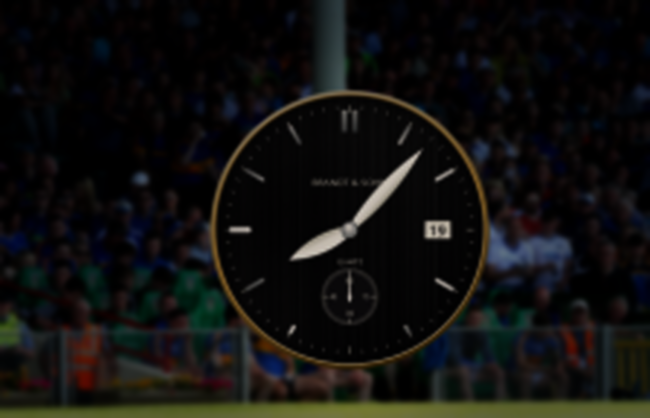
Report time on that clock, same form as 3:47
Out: 8:07
